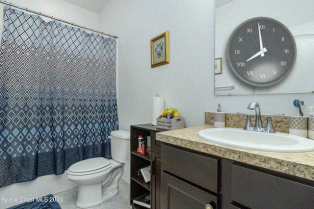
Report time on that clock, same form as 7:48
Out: 7:59
